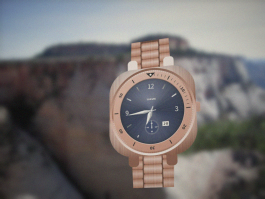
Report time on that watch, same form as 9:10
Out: 6:44
